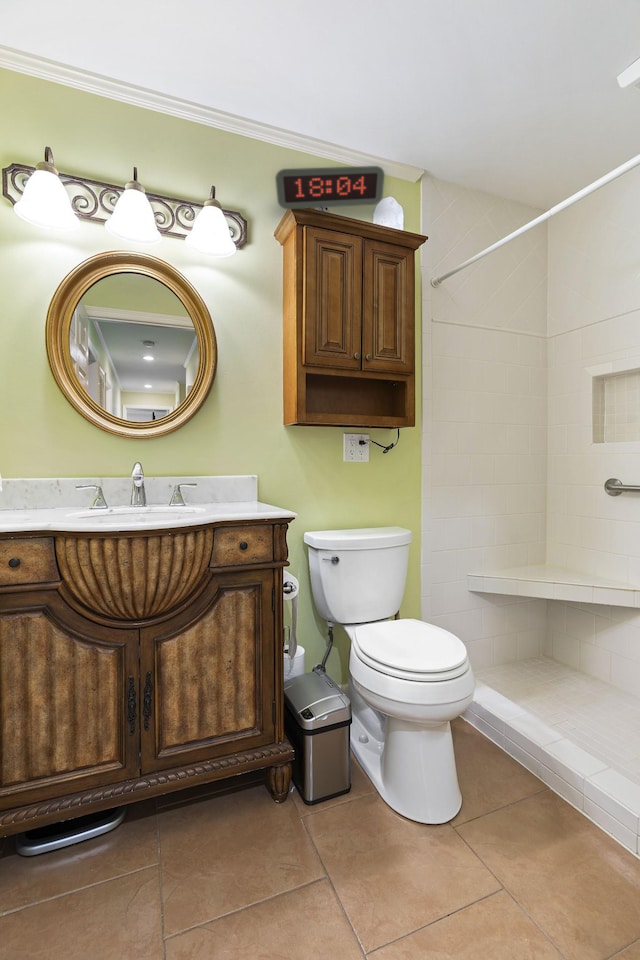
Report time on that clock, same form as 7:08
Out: 18:04
